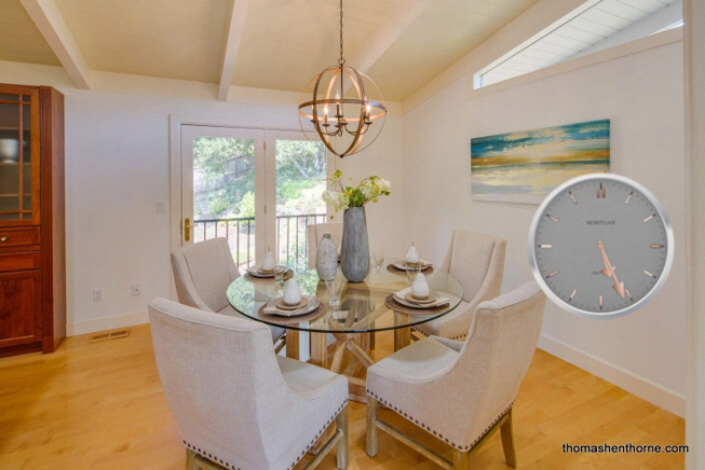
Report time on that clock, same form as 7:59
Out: 5:26
